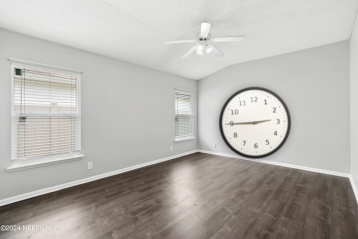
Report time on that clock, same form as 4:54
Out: 2:45
